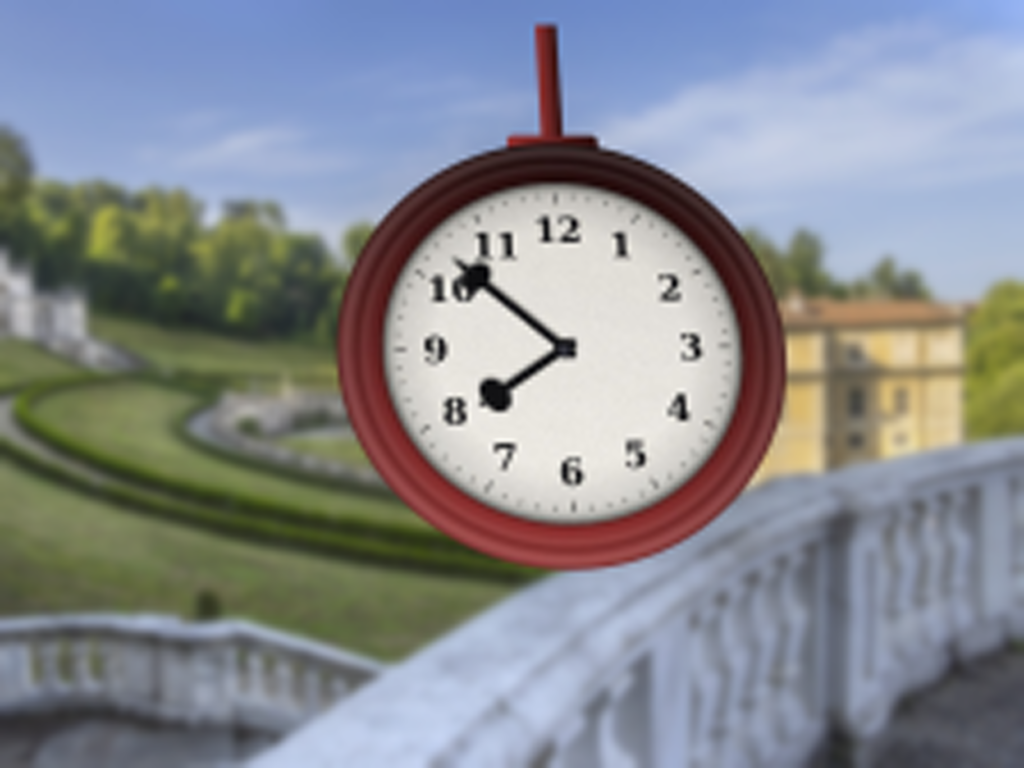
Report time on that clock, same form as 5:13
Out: 7:52
